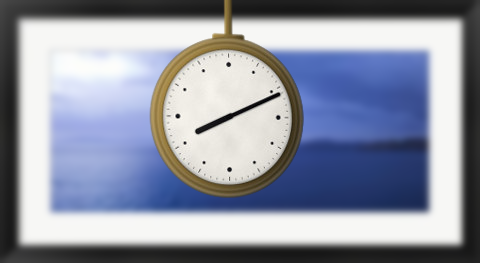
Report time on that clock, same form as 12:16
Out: 8:11
